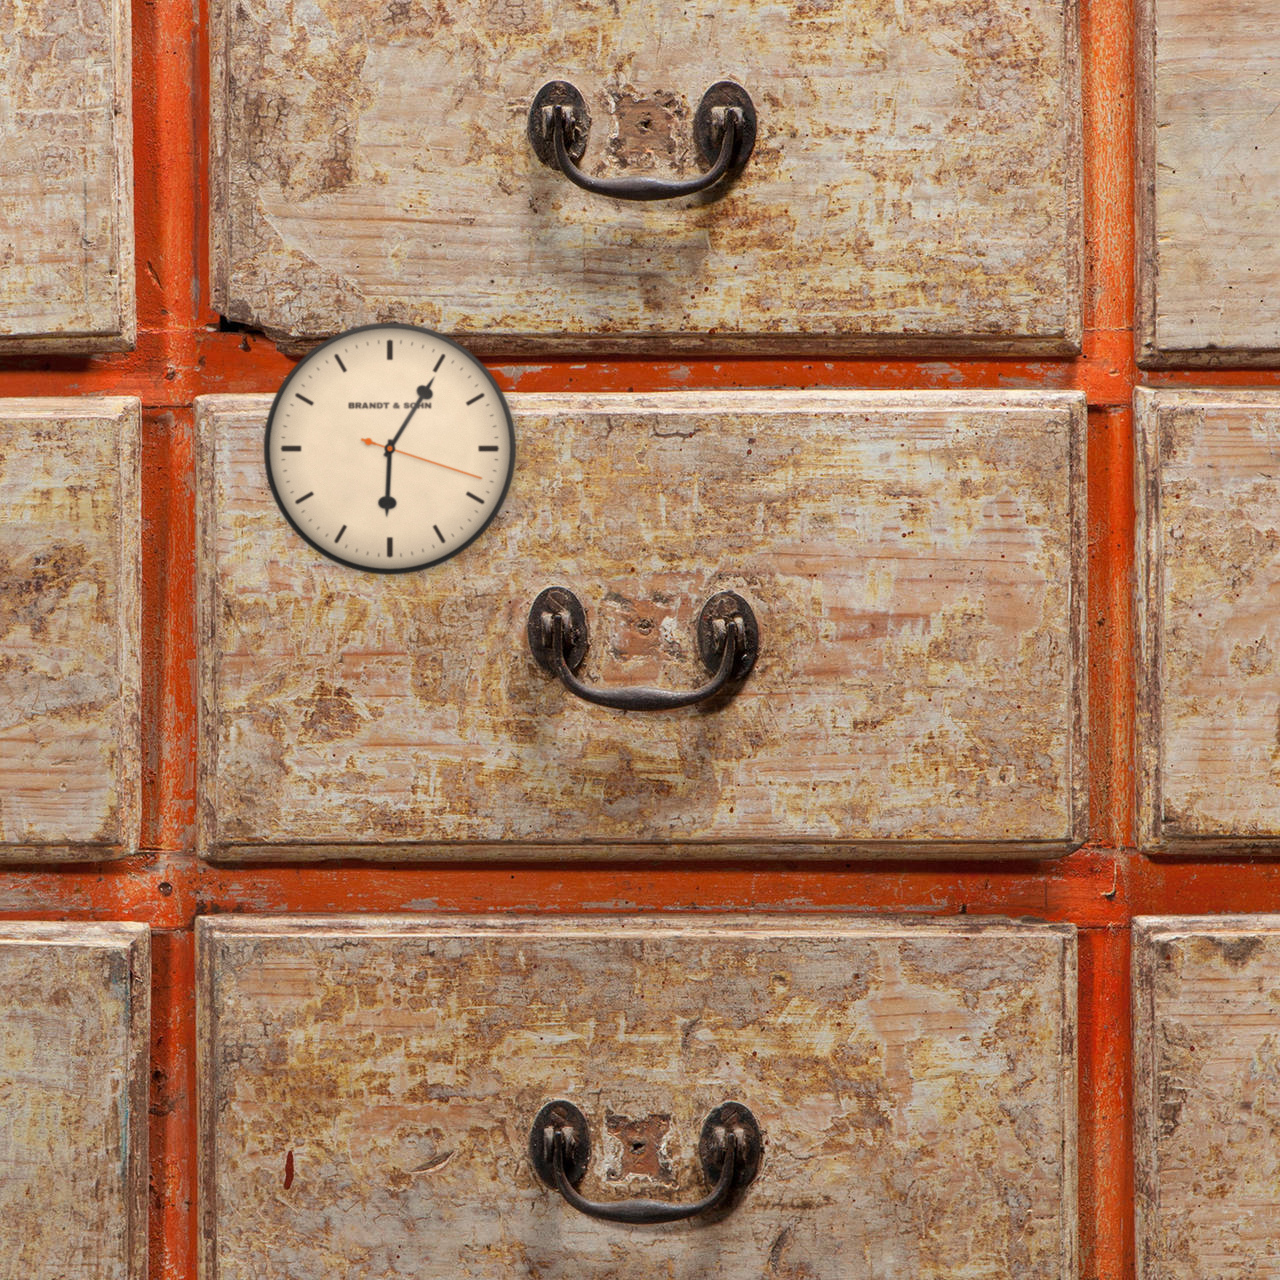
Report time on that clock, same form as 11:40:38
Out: 6:05:18
